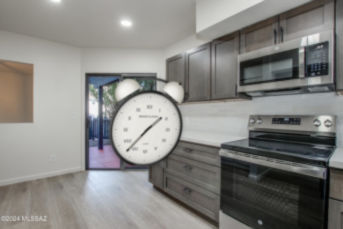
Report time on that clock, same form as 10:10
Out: 1:37
